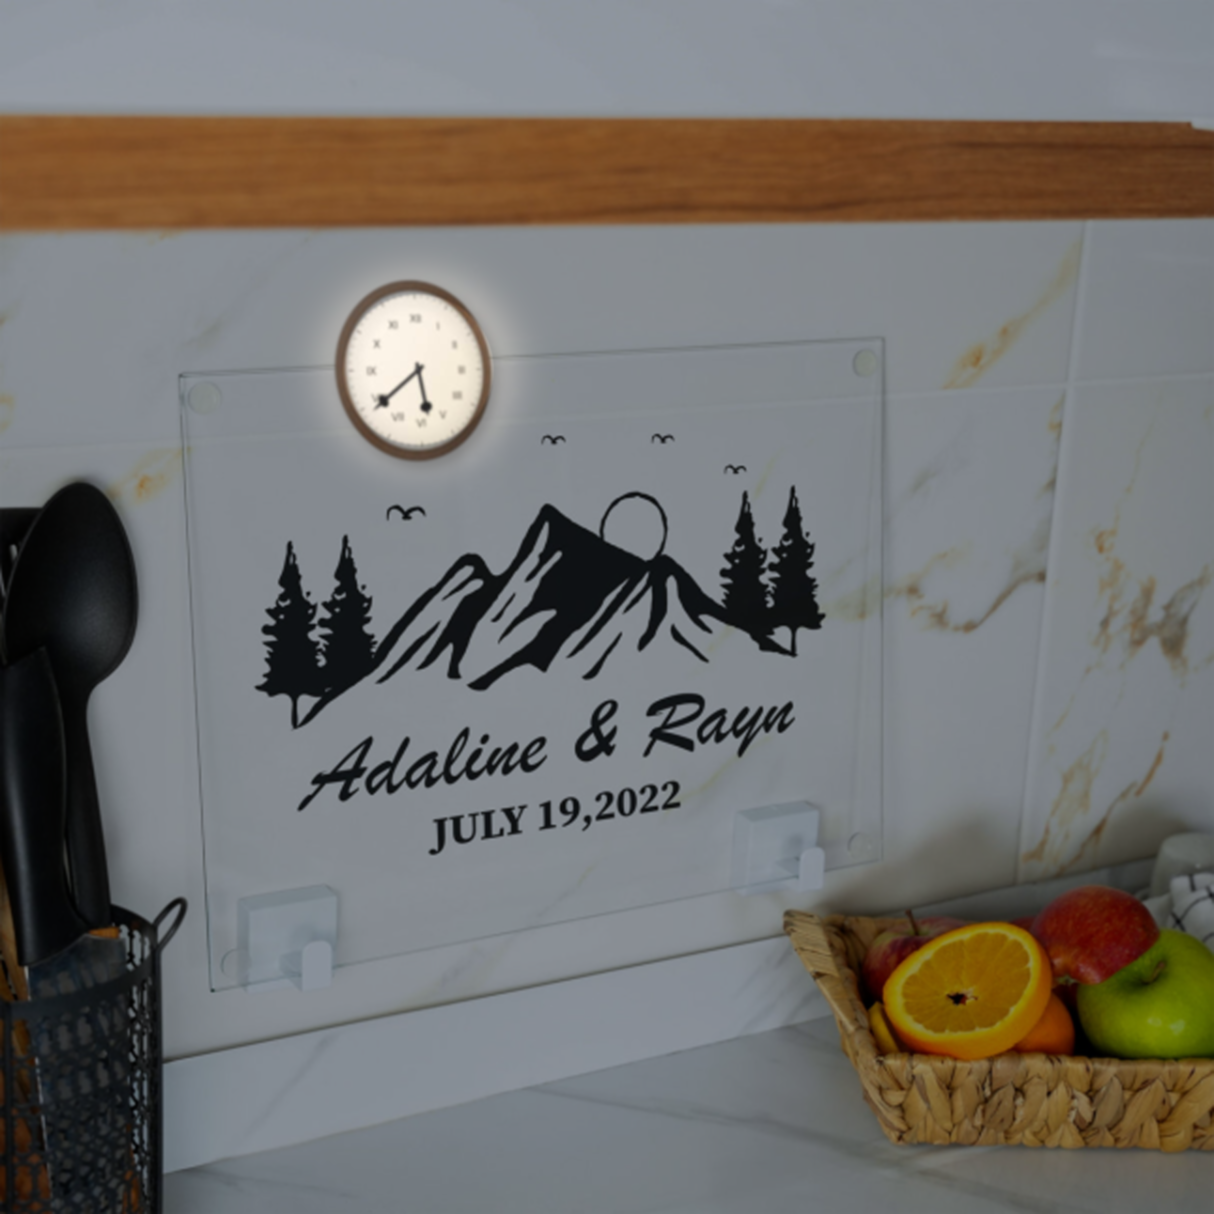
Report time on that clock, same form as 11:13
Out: 5:39
